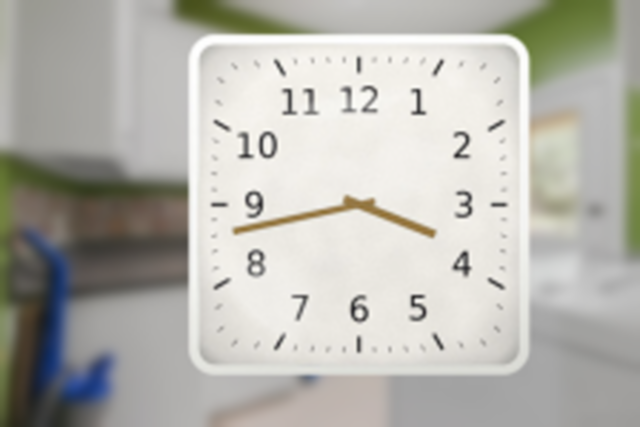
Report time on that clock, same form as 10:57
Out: 3:43
